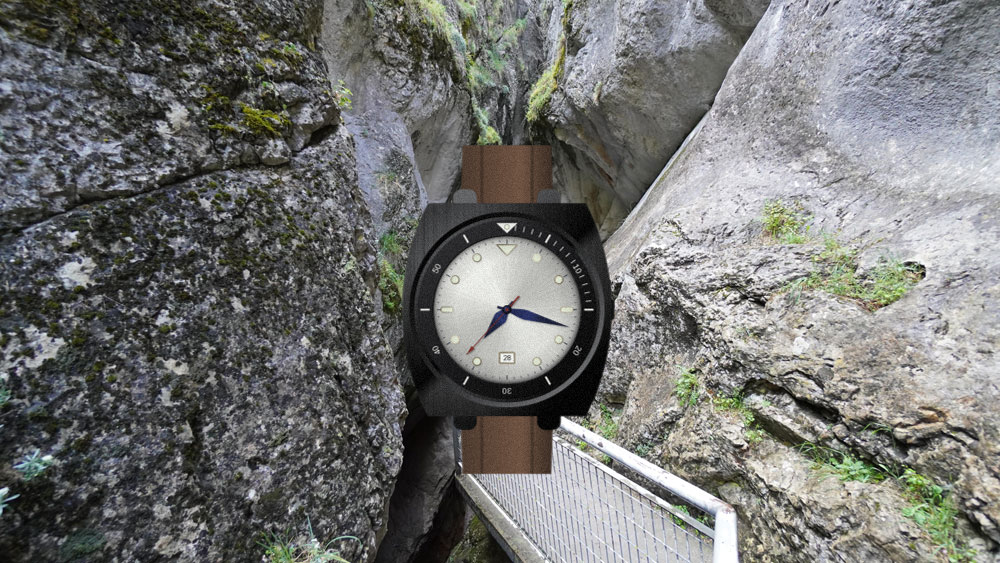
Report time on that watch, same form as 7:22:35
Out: 7:17:37
